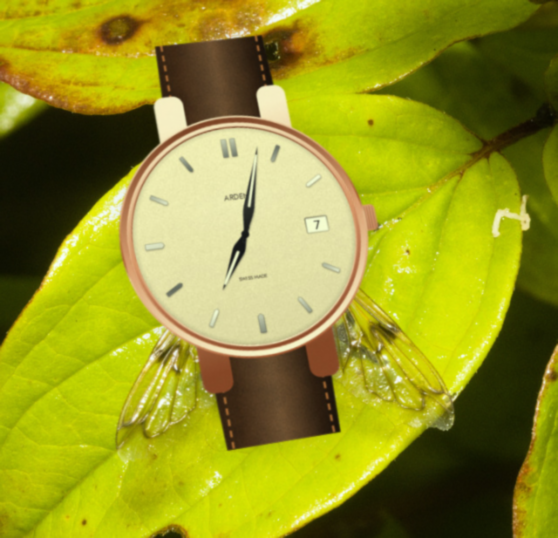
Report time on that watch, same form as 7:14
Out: 7:03
